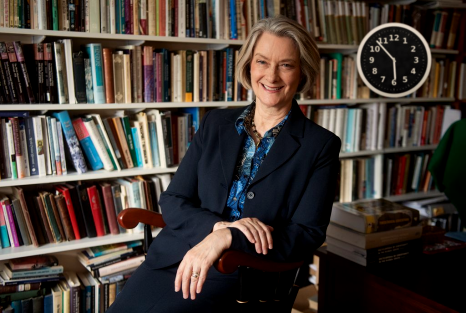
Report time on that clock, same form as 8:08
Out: 5:53
